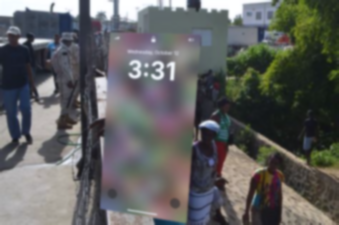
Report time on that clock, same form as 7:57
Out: 3:31
